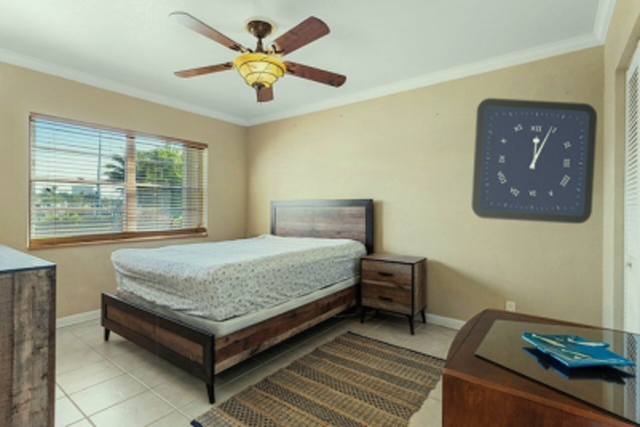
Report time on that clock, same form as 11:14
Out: 12:04
